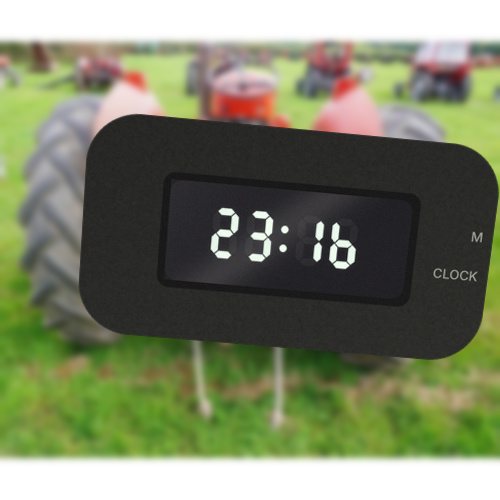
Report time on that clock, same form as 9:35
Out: 23:16
